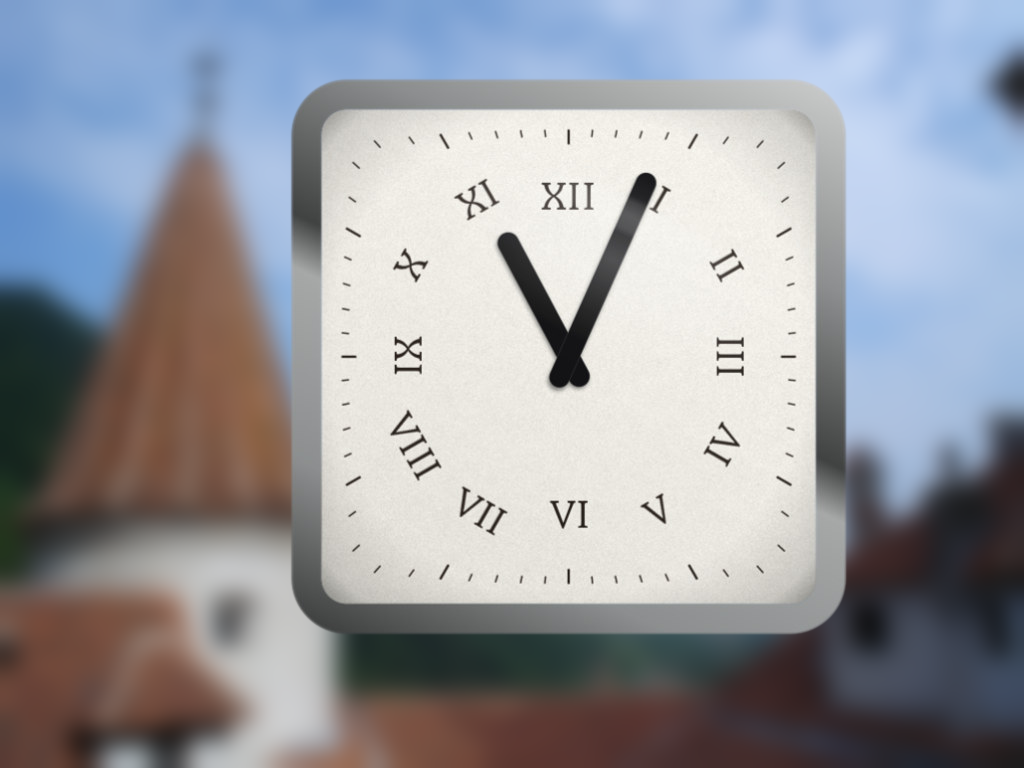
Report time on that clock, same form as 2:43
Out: 11:04
